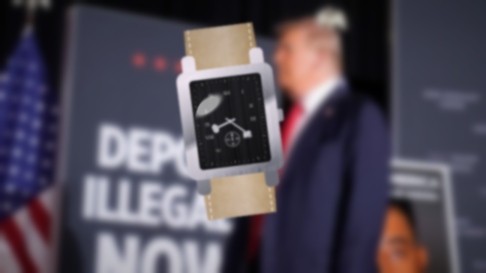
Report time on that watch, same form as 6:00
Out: 8:22
